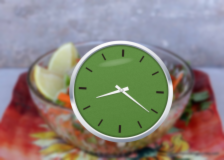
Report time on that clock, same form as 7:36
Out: 8:21
